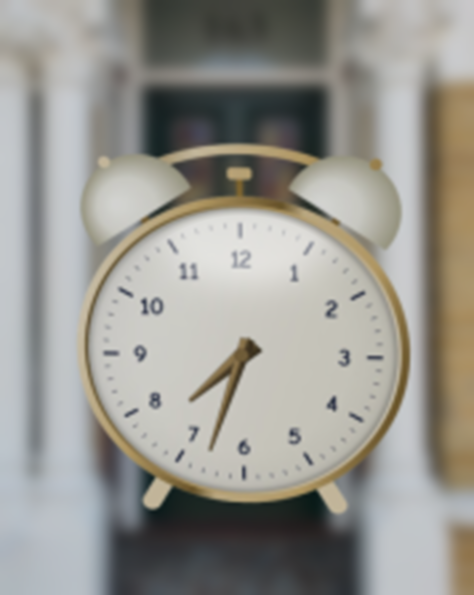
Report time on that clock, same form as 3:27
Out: 7:33
